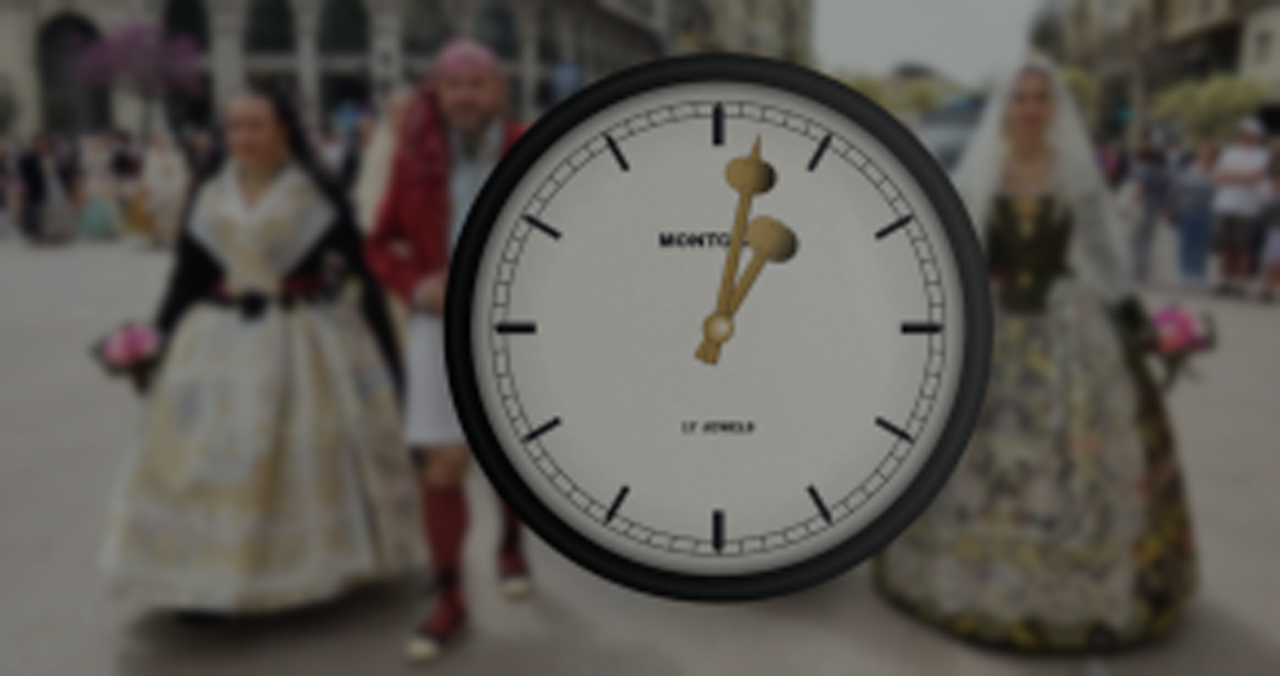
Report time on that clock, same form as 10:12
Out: 1:02
